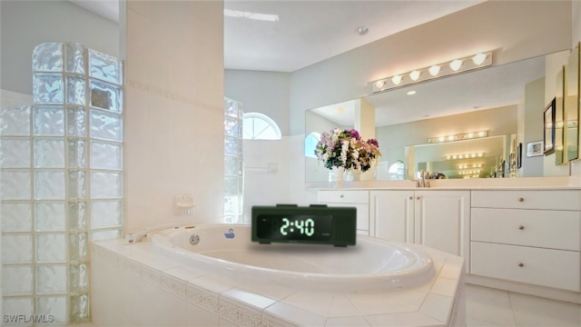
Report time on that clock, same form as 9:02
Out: 2:40
